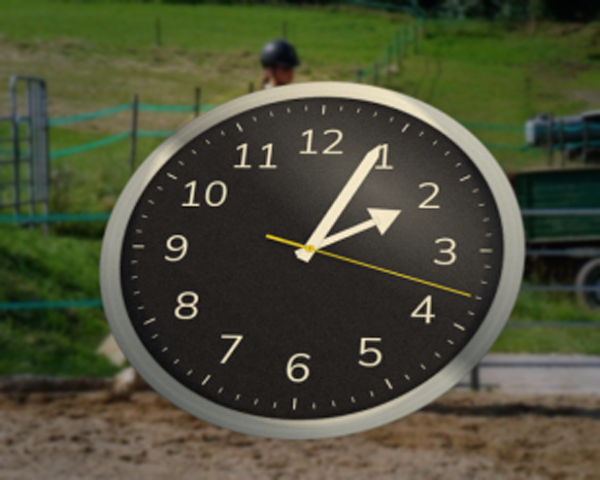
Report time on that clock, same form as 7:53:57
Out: 2:04:18
